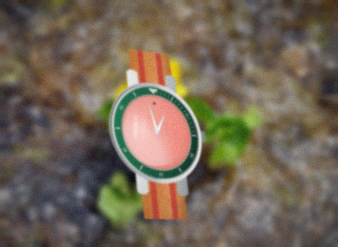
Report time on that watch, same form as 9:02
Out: 12:58
